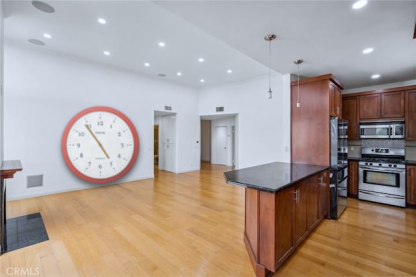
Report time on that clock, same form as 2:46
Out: 4:54
